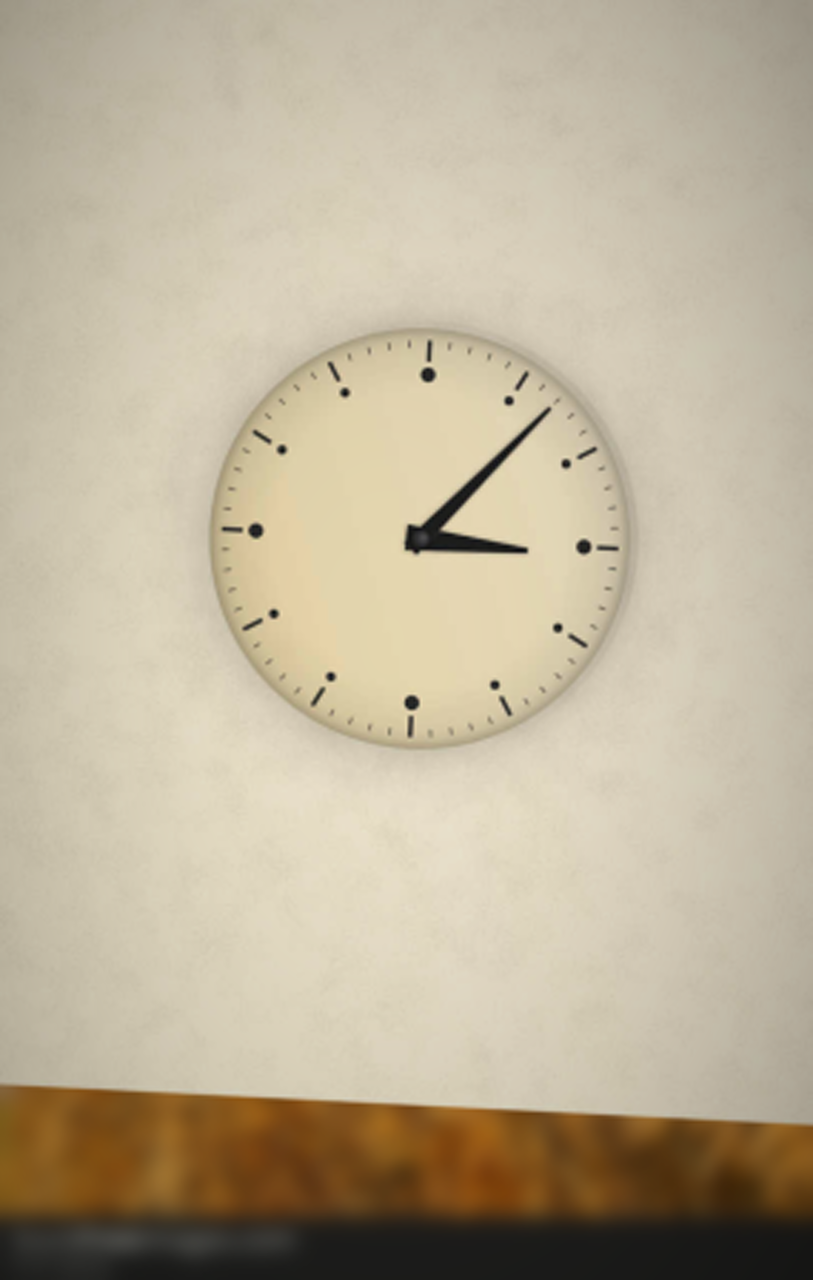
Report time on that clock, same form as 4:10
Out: 3:07
